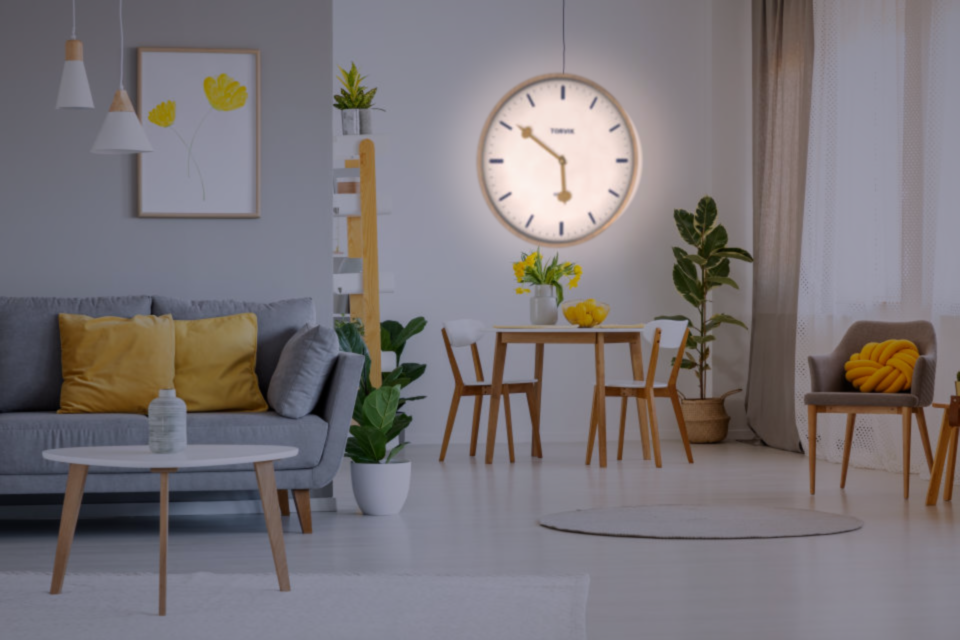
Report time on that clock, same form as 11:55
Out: 5:51
